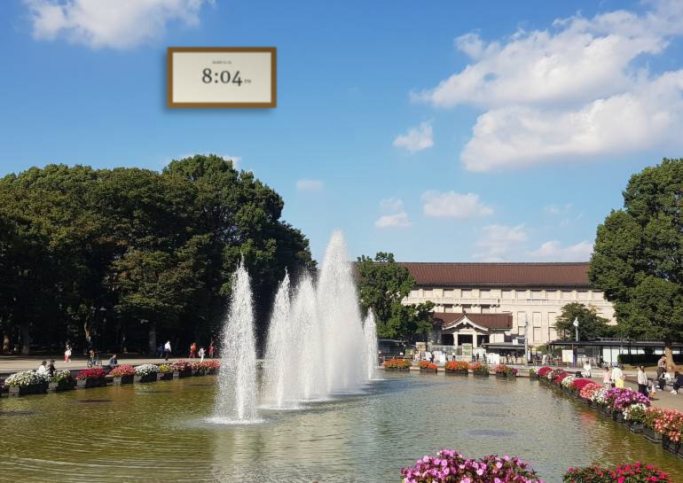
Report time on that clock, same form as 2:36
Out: 8:04
